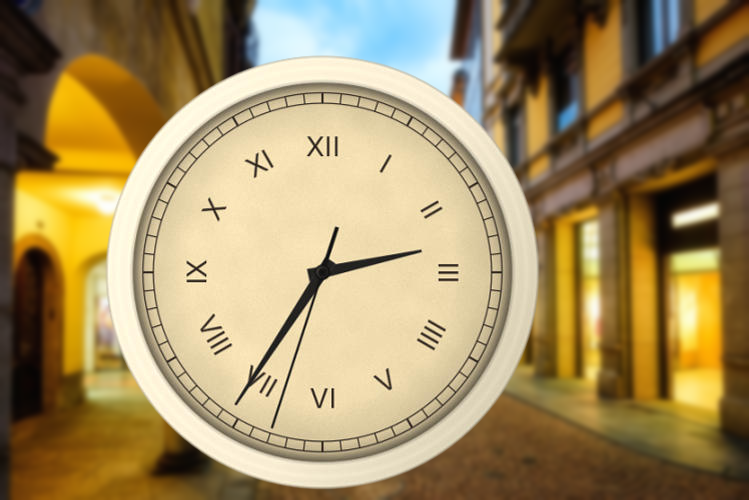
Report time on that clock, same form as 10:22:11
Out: 2:35:33
